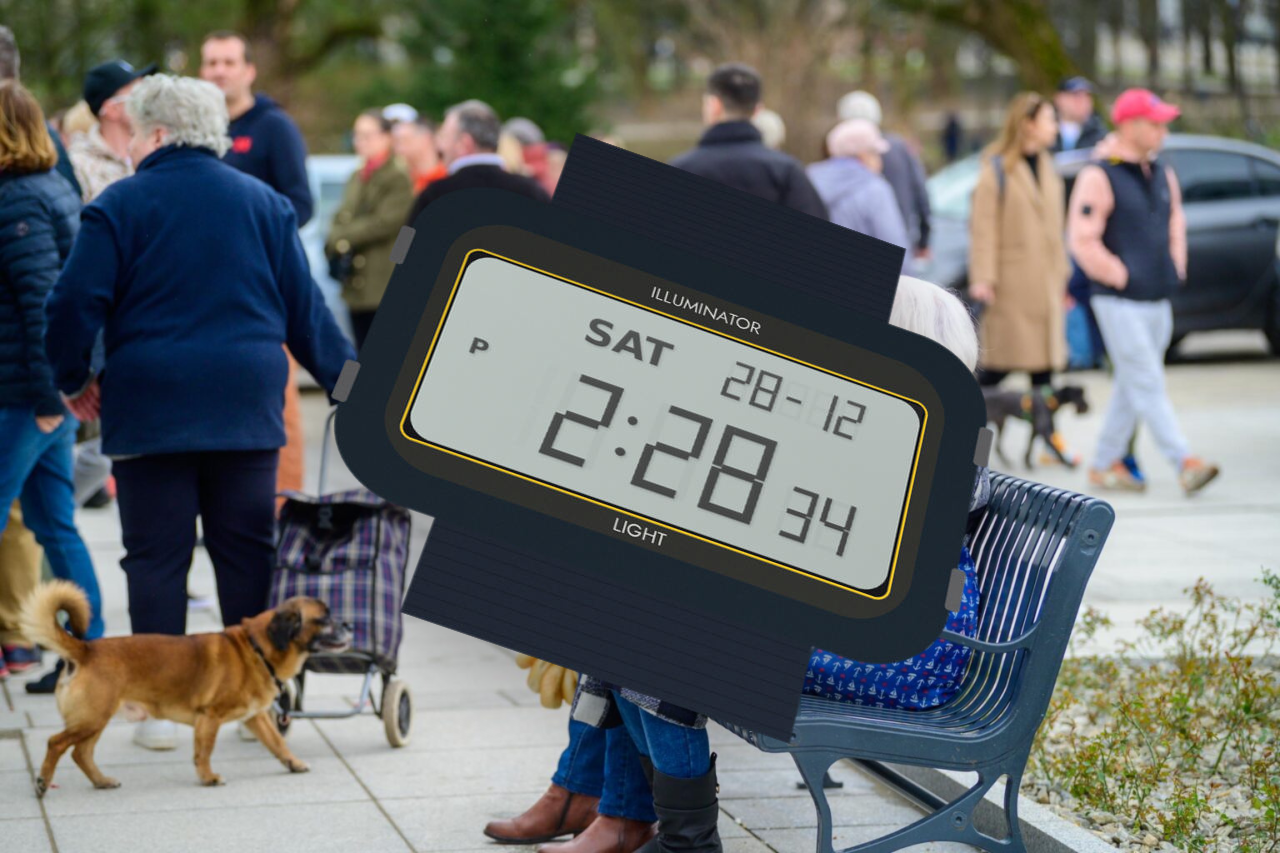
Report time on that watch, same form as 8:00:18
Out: 2:28:34
